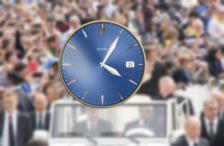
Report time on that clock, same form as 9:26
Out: 4:05
